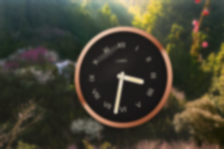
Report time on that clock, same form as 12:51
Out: 3:32
